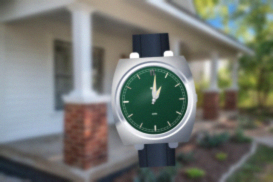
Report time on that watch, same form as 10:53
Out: 1:01
